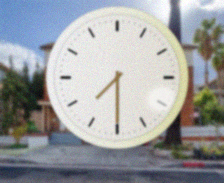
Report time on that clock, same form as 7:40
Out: 7:30
